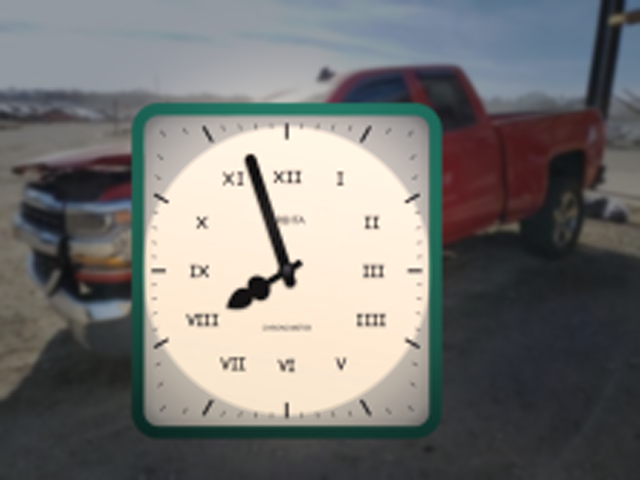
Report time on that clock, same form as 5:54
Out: 7:57
